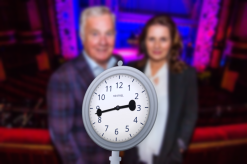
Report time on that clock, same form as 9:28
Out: 2:43
